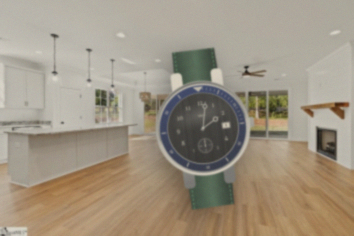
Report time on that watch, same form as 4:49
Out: 2:02
